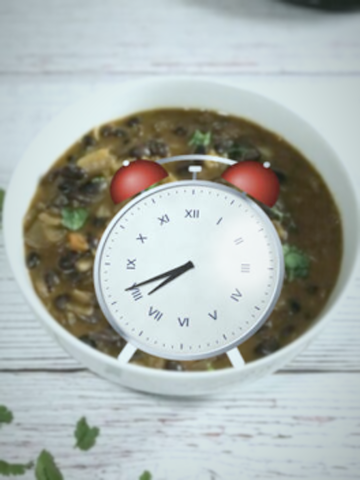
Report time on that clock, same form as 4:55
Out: 7:41
